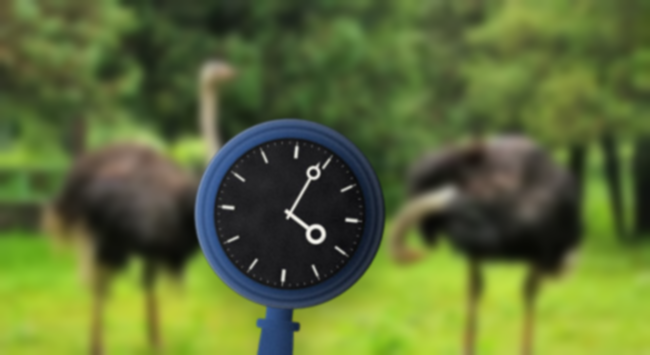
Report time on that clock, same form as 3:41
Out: 4:04
